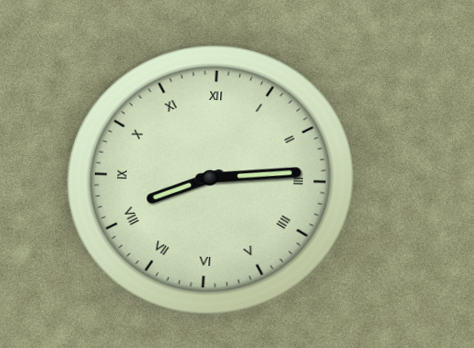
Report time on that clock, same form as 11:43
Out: 8:14
